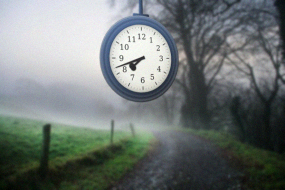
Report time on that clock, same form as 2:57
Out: 7:42
